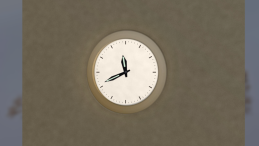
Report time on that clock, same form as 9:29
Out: 11:41
